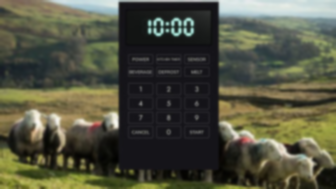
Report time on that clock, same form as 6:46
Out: 10:00
